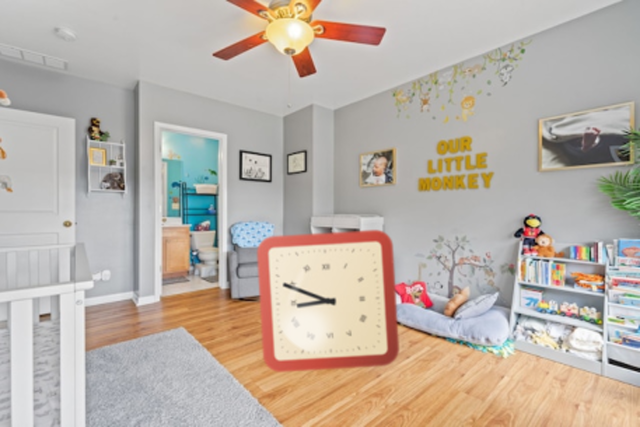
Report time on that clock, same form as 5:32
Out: 8:49
